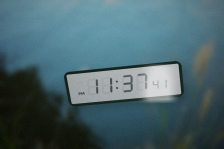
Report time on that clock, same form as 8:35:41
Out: 11:37:41
